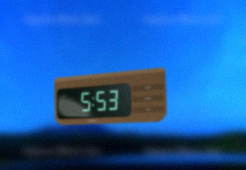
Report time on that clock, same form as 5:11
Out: 5:53
